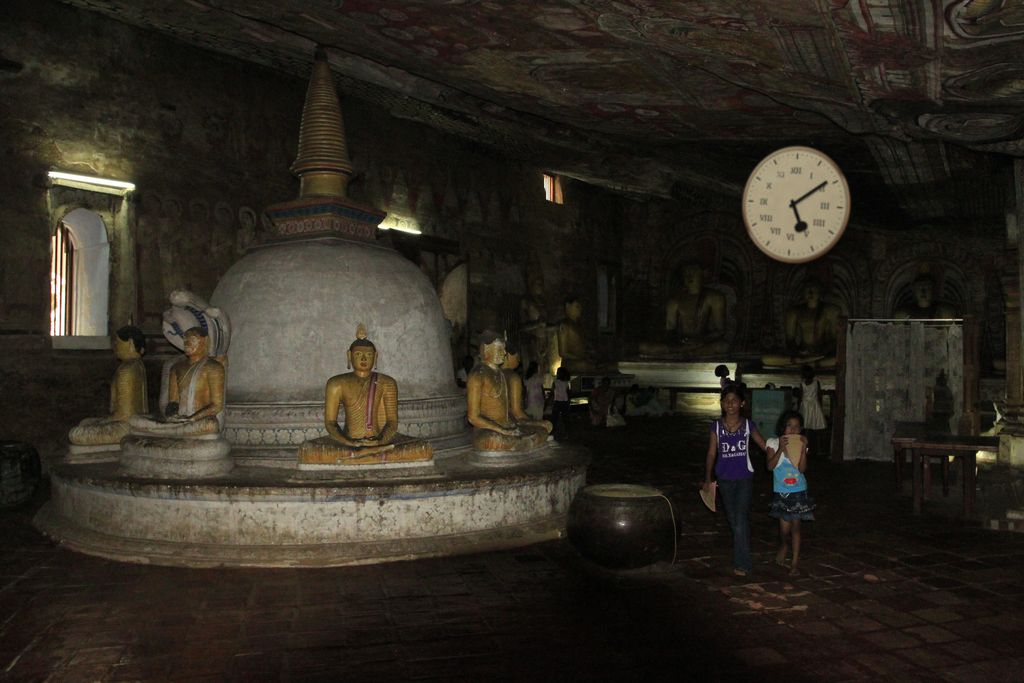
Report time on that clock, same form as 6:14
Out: 5:09
